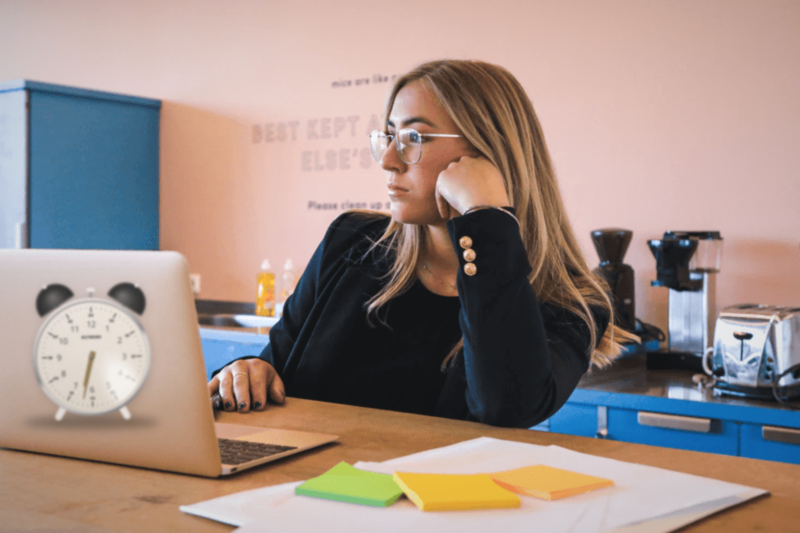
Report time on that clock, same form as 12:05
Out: 6:32
